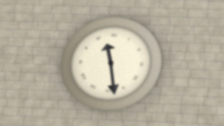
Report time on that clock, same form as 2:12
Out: 11:28
